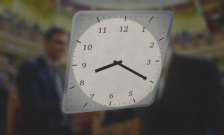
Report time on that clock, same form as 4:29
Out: 8:20
